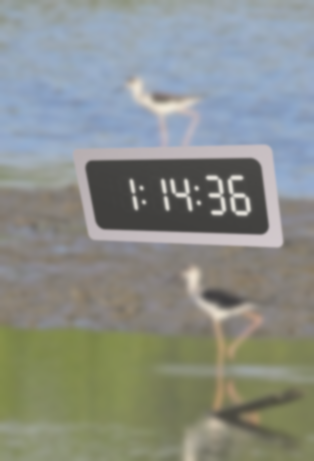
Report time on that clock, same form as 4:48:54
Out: 1:14:36
